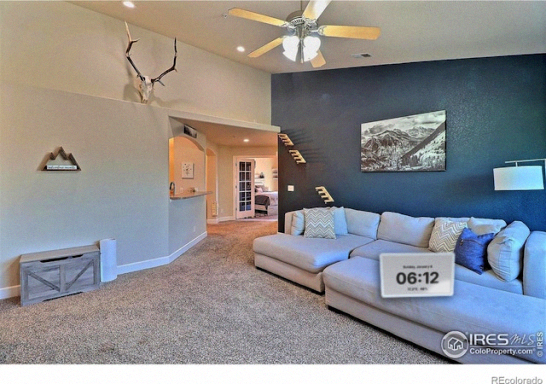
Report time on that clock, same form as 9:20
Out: 6:12
